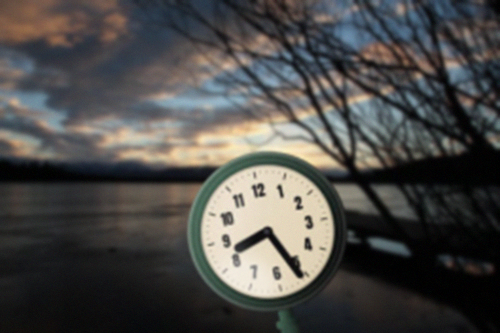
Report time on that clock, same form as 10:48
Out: 8:26
